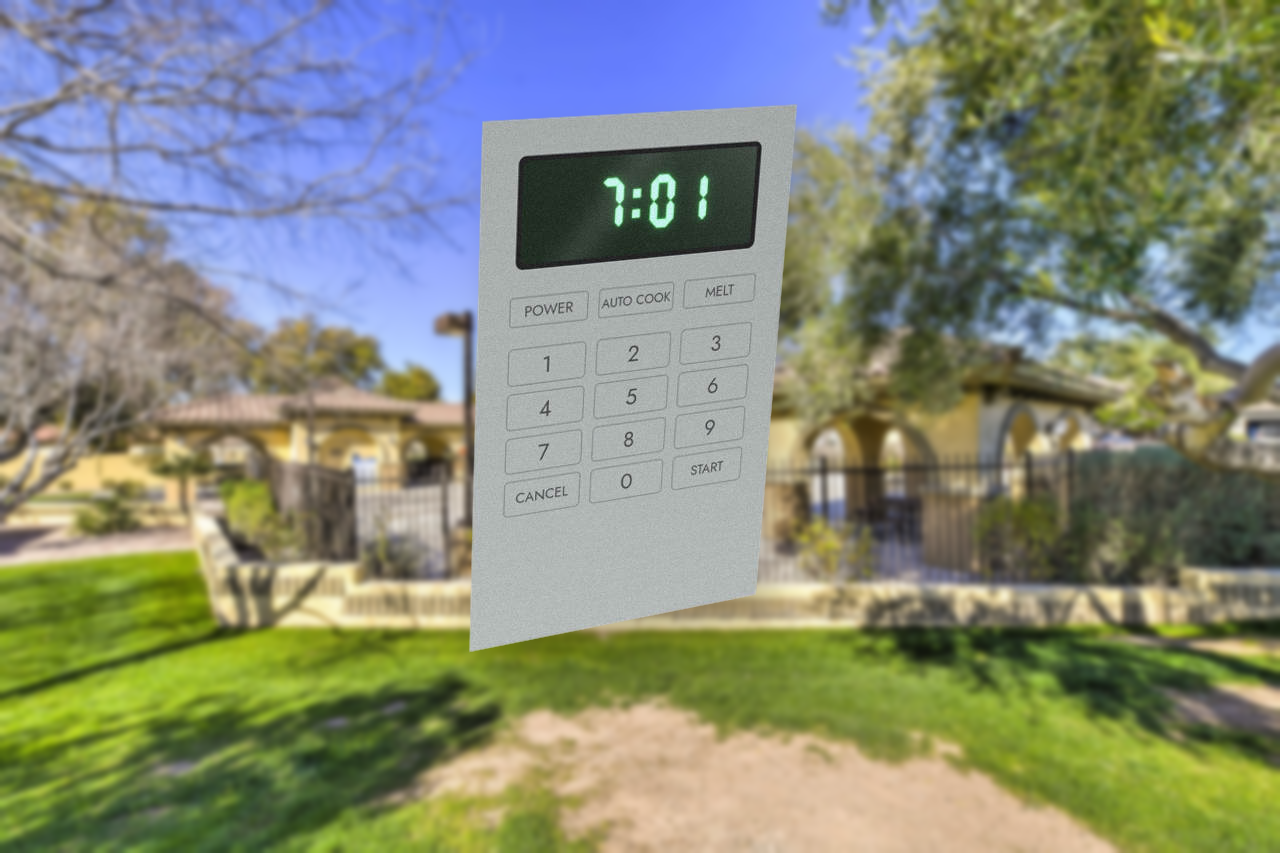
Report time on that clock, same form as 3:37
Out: 7:01
